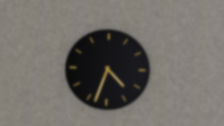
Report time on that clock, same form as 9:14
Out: 4:33
